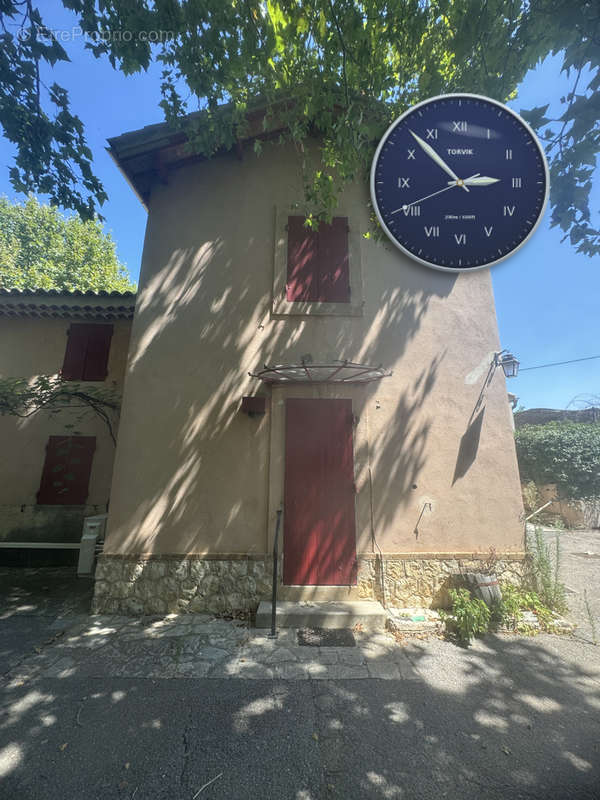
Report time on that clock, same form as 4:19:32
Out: 2:52:41
